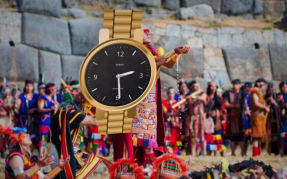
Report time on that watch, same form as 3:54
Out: 2:29
